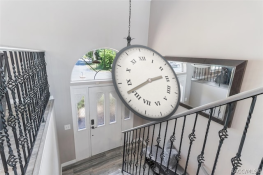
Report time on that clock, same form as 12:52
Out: 2:42
